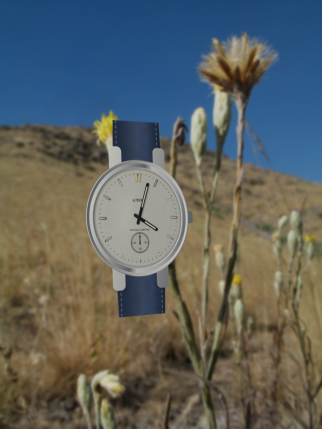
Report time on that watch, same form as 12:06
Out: 4:03
